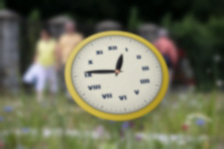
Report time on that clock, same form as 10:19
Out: 12:46
